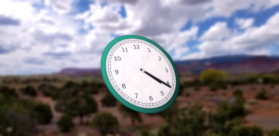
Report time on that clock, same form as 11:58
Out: 4:21
